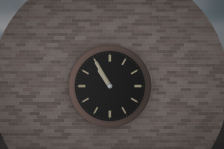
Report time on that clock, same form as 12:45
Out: 10:55
